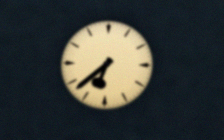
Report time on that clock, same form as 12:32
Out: 6:38
